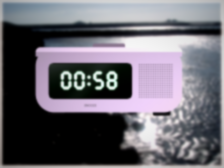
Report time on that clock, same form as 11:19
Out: 0:58
